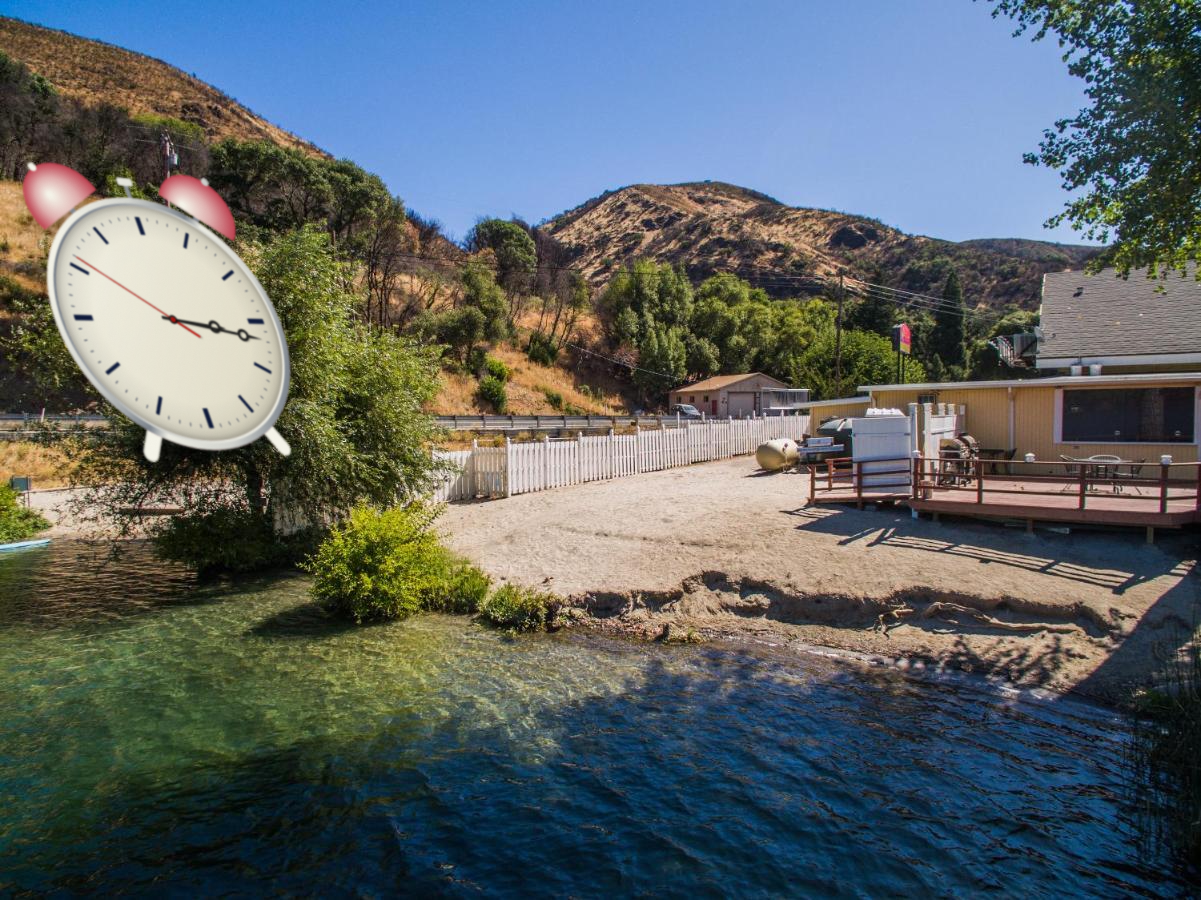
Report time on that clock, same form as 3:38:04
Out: 3:16:51
